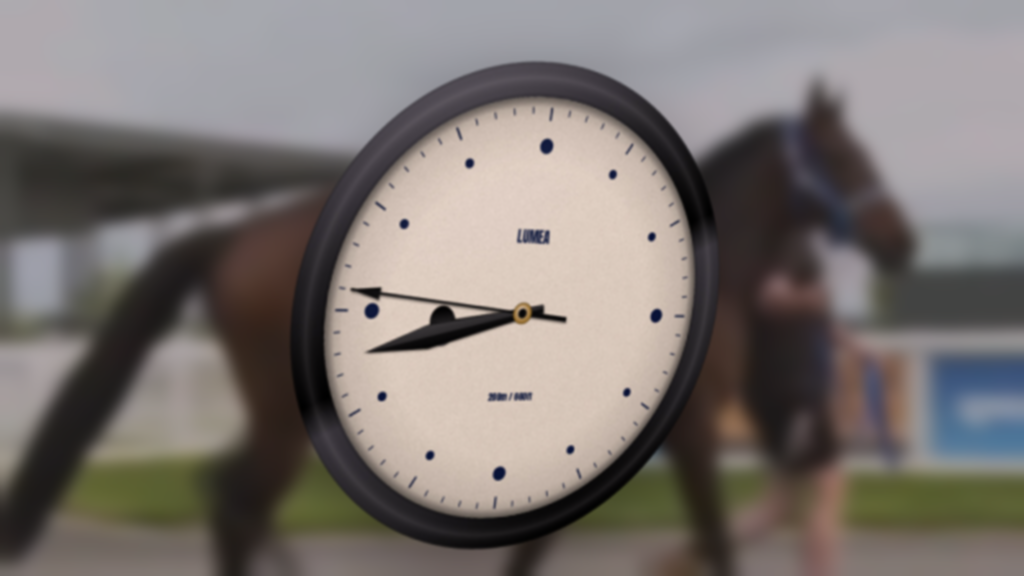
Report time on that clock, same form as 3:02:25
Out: 8:42:46
